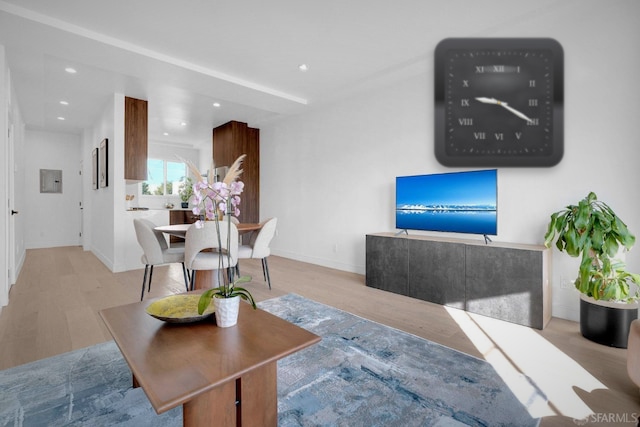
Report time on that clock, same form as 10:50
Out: 9:20
